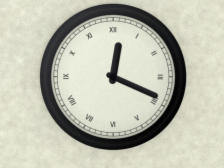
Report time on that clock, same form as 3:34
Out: 12:19
